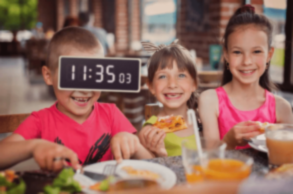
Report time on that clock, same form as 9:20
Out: 11:35
